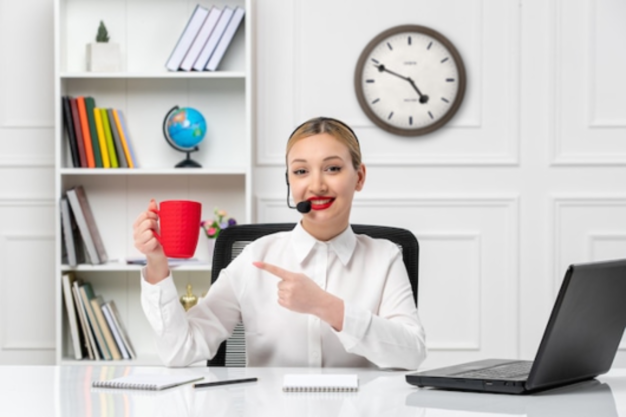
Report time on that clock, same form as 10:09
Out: 4:49
